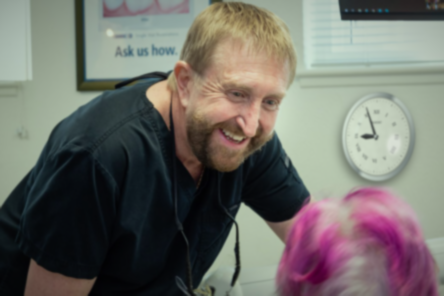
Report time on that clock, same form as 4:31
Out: 8:56
